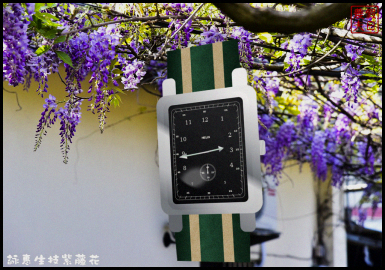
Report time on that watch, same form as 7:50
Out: 2:44
